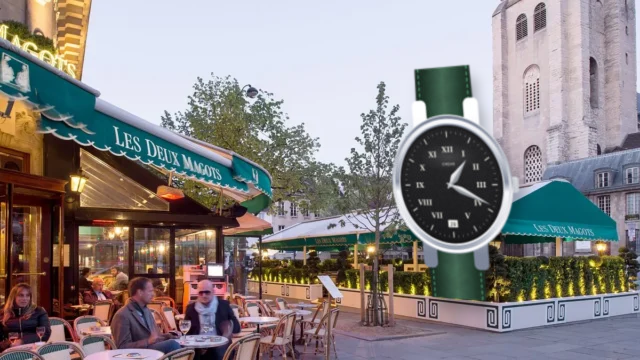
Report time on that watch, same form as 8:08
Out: 1:19
